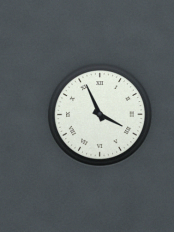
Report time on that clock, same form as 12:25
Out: 3:56
